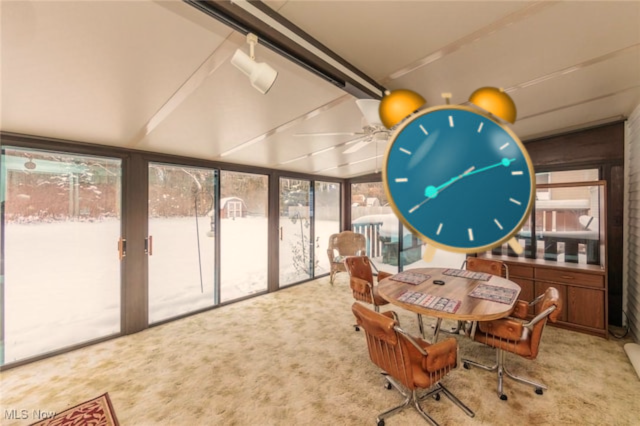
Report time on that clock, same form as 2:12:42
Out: 8:12:40
